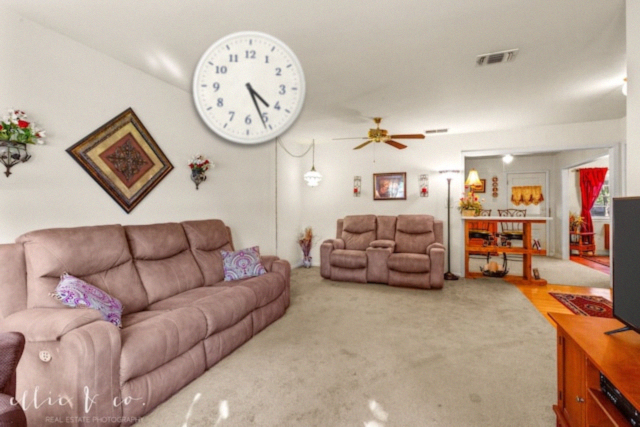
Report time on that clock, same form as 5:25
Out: 4:26
